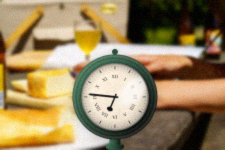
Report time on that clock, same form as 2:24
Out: 6:46
